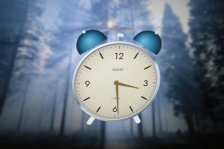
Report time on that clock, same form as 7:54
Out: 3:29
